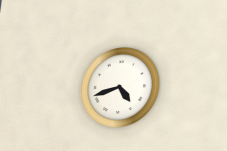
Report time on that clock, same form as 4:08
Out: 4:42
